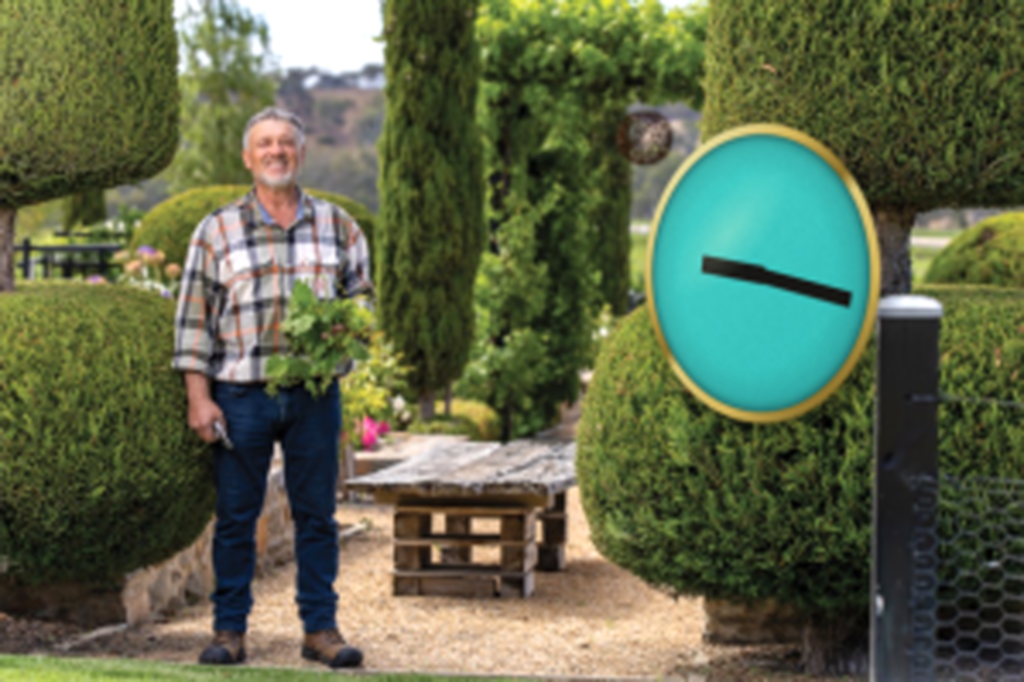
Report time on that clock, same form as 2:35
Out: 9:17
